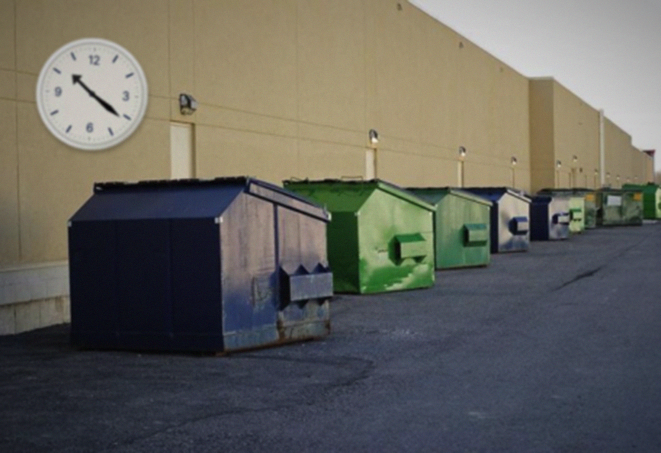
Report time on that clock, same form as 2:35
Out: 10:21
